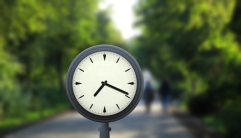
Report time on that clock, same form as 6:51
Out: 7:19
